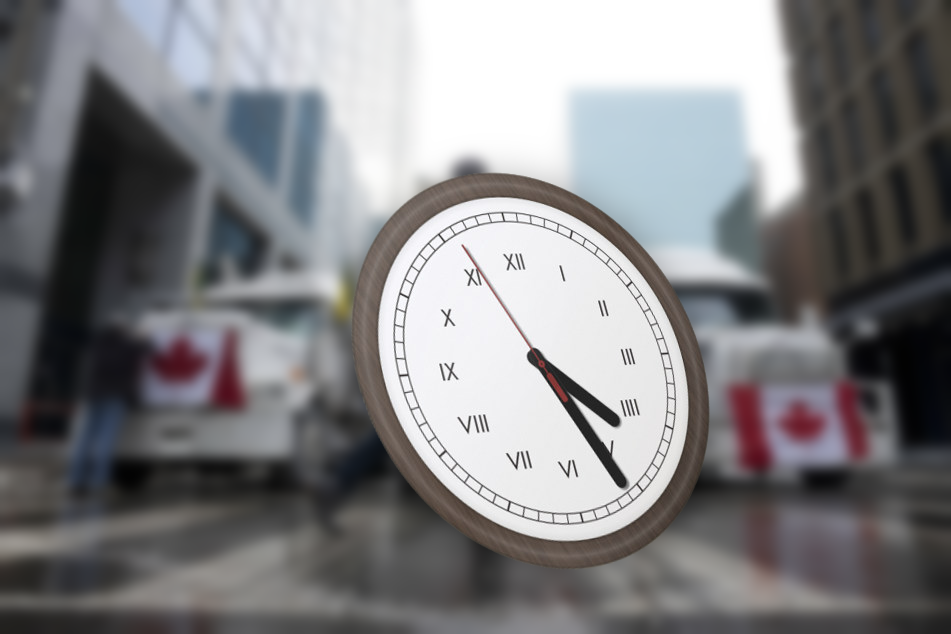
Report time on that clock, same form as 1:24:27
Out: 4:25:56
